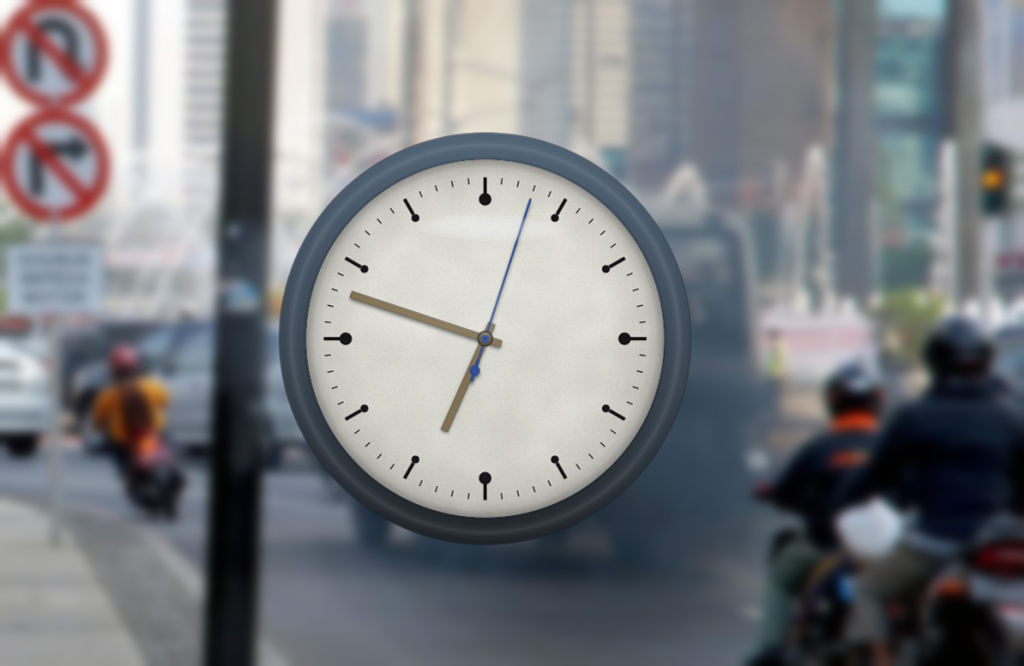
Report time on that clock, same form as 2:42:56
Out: 6:48:03
